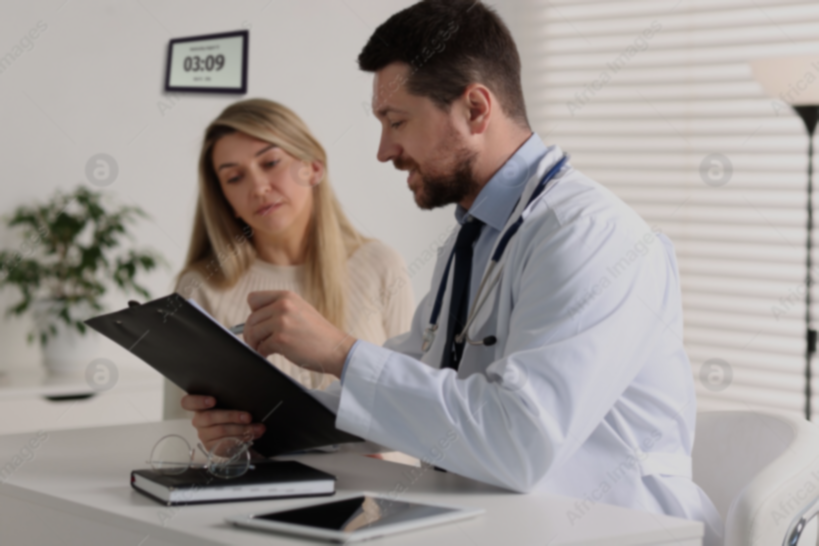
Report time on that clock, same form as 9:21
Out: 3:09
